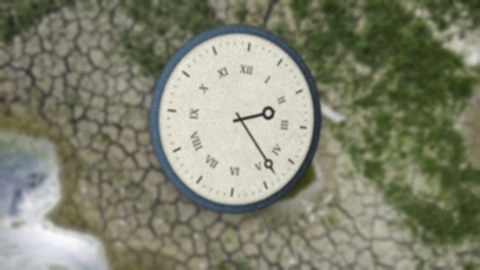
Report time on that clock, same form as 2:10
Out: 2:23
